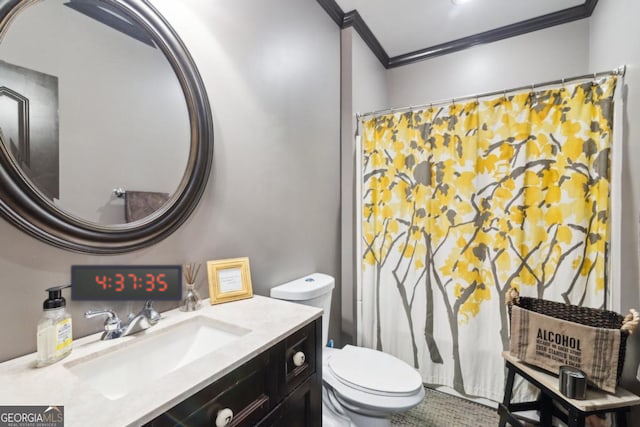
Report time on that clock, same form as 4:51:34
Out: 4:37:35
